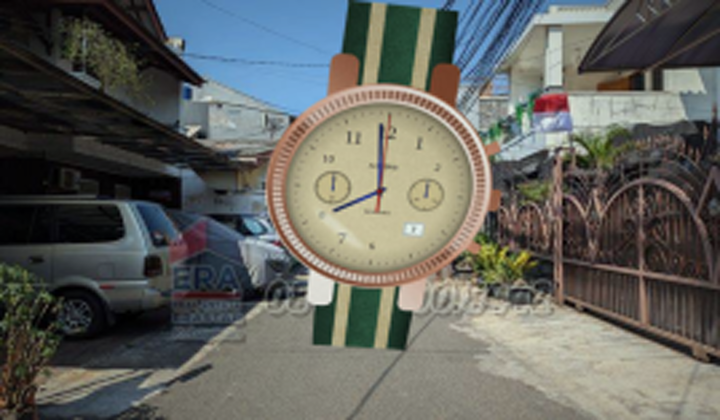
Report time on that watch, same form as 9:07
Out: 7:59
